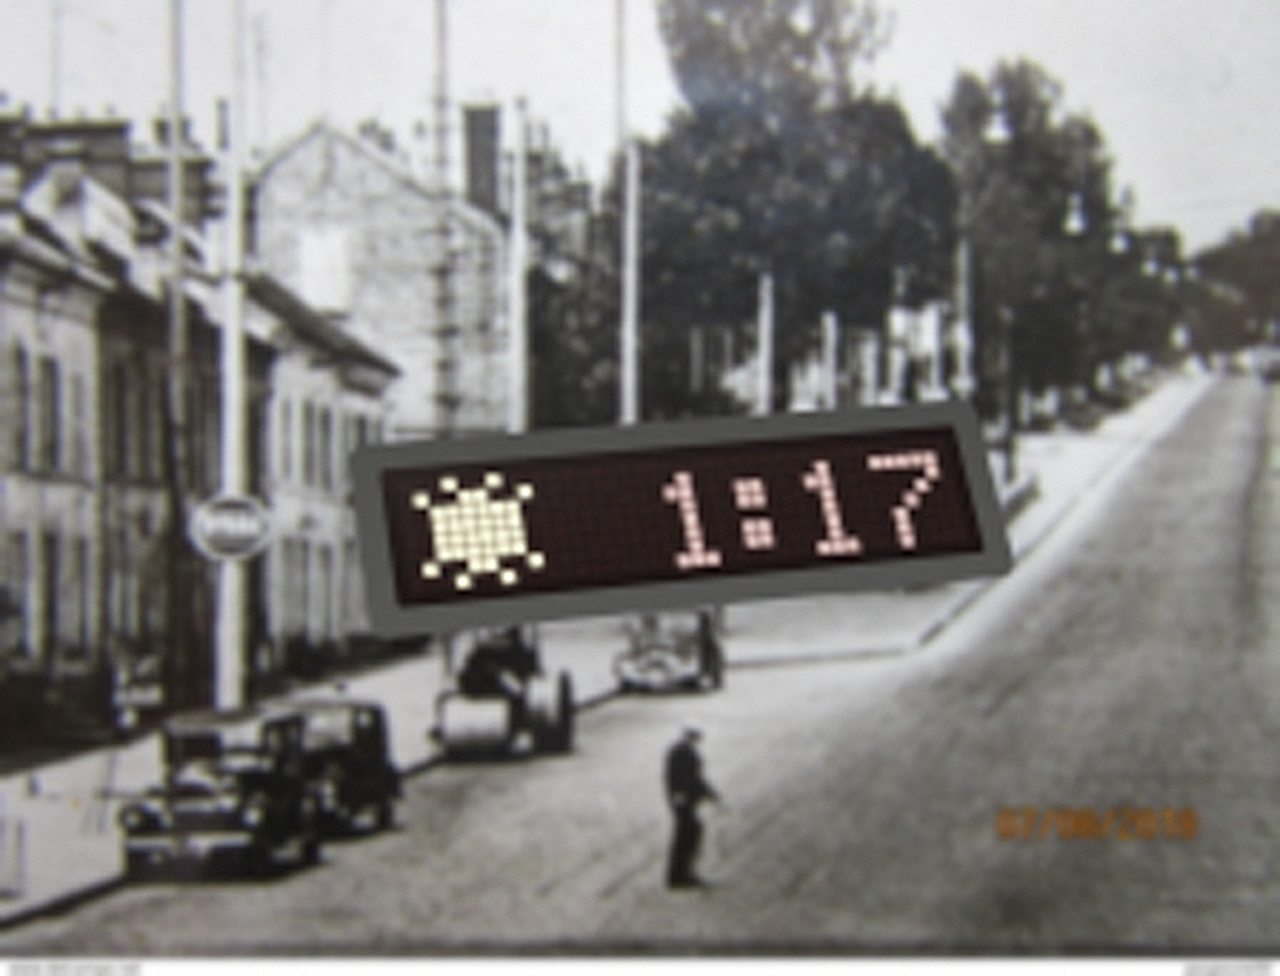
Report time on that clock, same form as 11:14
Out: 1:17
